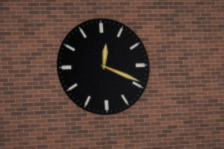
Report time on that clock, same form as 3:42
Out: 12:19
